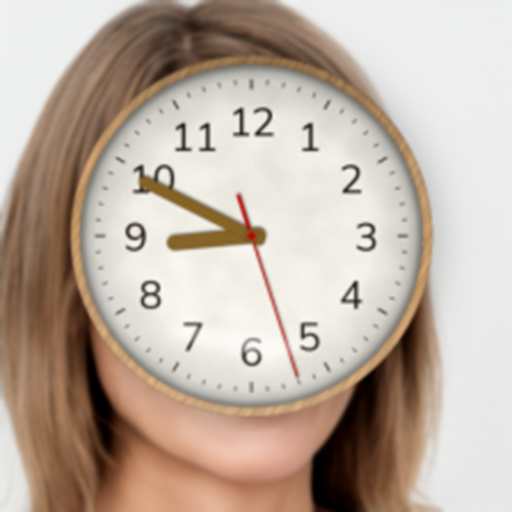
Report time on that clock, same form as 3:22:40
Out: 8:49:27
